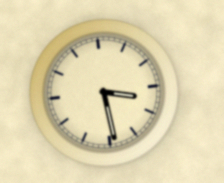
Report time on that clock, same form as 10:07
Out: 3:29
